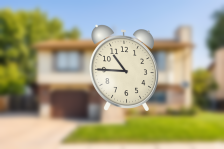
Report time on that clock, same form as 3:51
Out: 10:45
